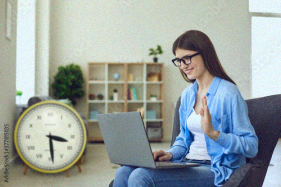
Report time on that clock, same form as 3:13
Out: 3:29
